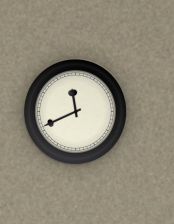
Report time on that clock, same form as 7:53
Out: 11:41
